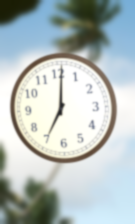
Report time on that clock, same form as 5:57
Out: 7:01
